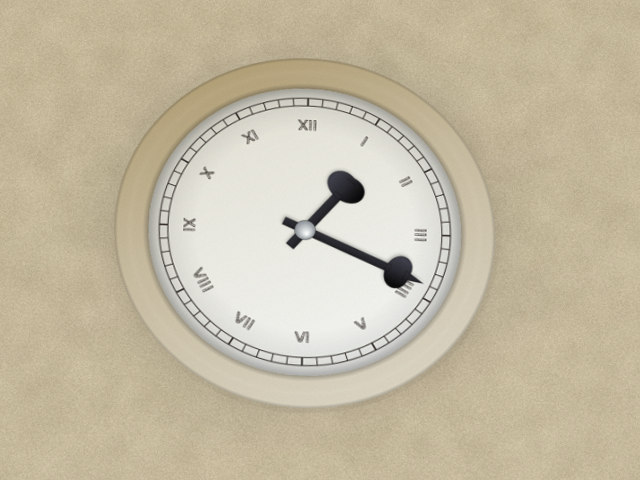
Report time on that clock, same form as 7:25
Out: 1:19
